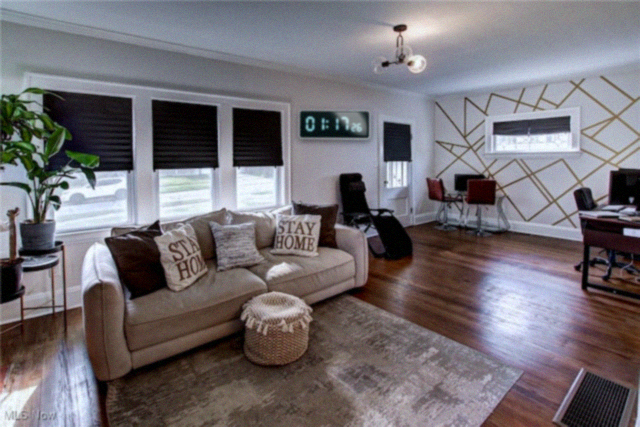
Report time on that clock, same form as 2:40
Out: 1:17
